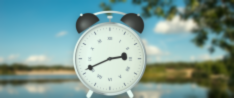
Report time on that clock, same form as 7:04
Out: 2:41
